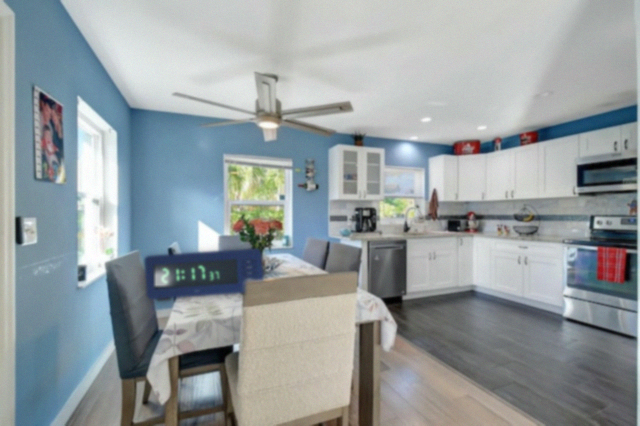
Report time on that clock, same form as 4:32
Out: 21:17
